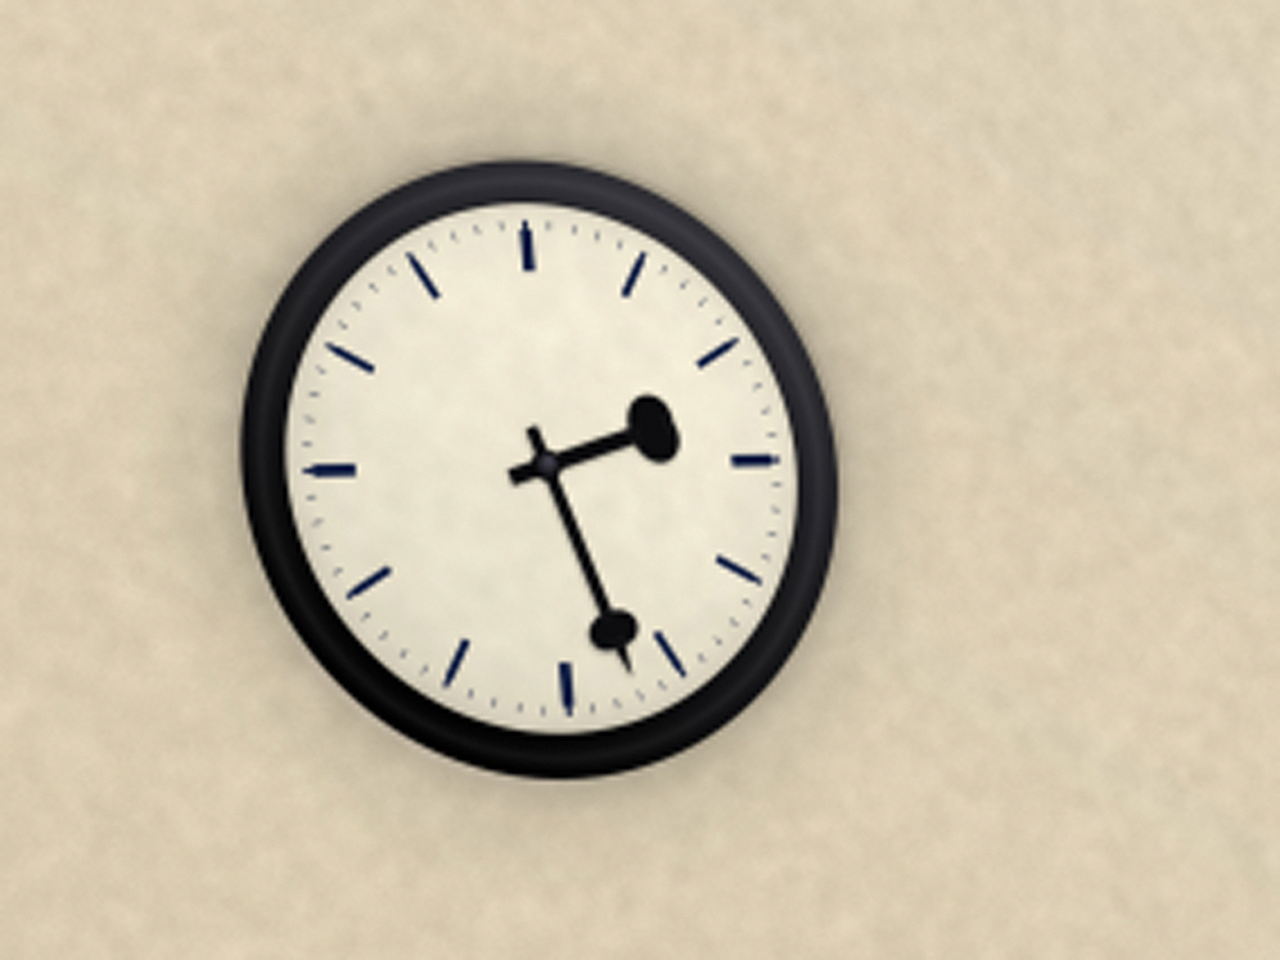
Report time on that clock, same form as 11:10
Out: 2:27
